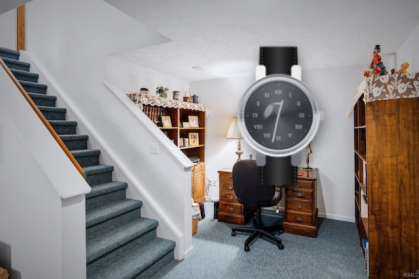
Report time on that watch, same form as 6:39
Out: 12:32
